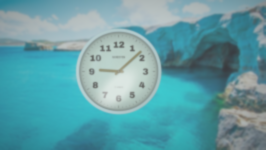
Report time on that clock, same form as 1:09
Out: 9:08
